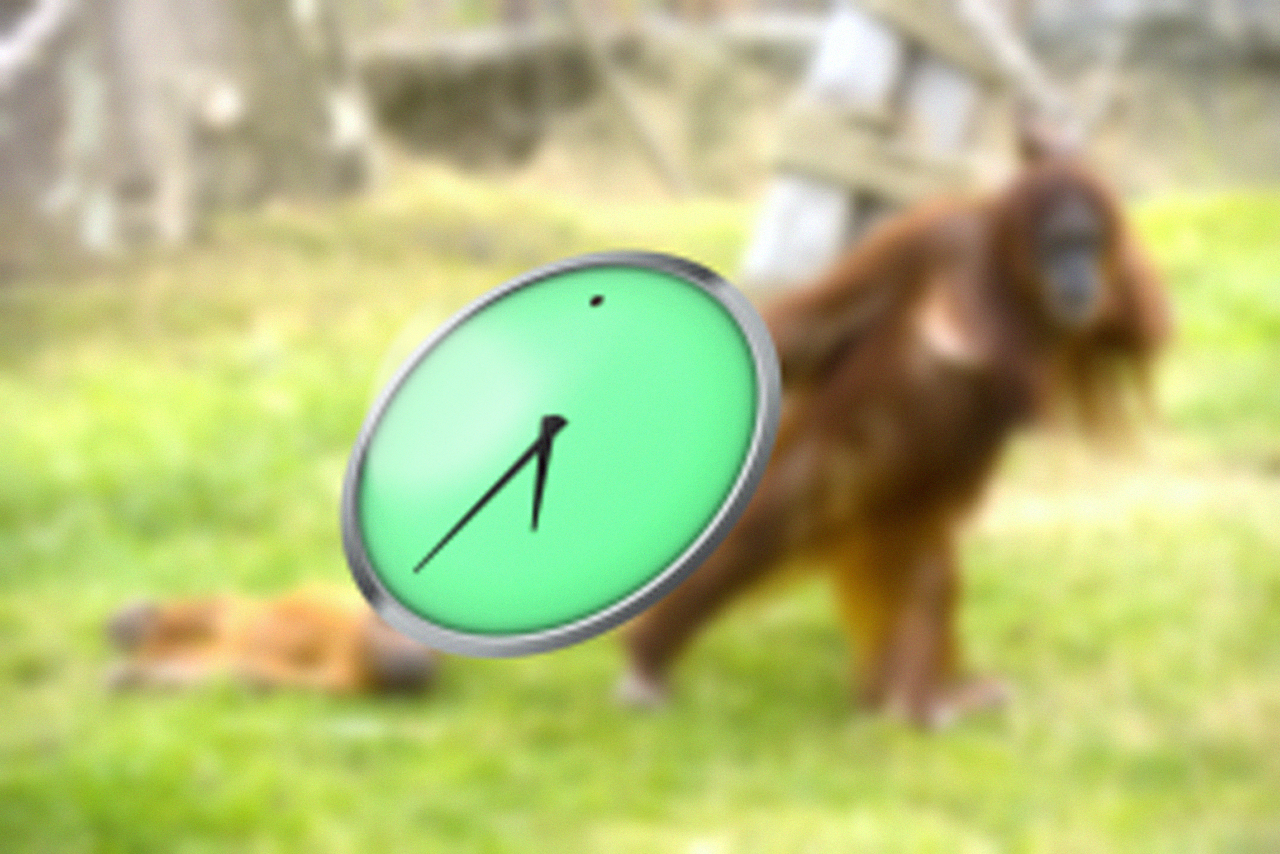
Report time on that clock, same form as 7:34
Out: 5:35
